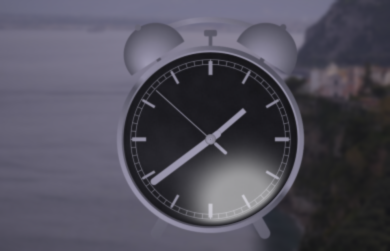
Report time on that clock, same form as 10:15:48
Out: 1:38:52
